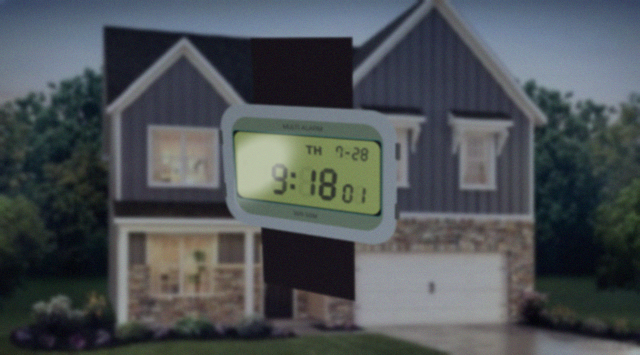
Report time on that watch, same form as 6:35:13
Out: 9:18:01
